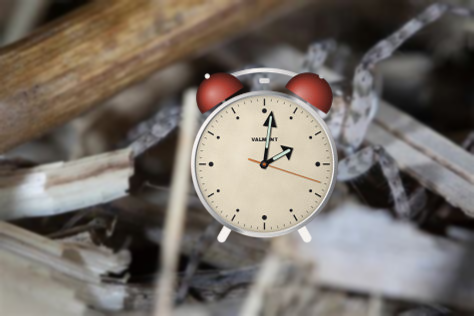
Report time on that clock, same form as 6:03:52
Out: 2:01:18
